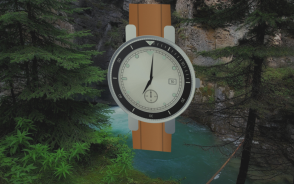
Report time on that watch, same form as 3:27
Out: 7:01
